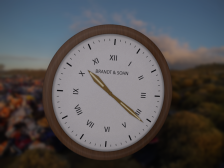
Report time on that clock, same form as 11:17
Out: 10:21
